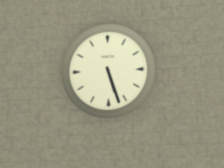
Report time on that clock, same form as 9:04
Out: 5:27
